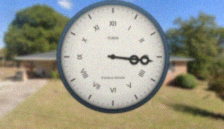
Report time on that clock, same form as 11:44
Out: 3:16
